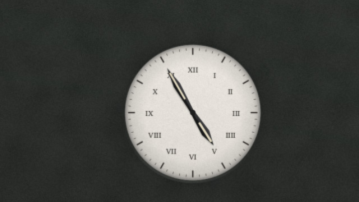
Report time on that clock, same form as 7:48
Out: 4:55
